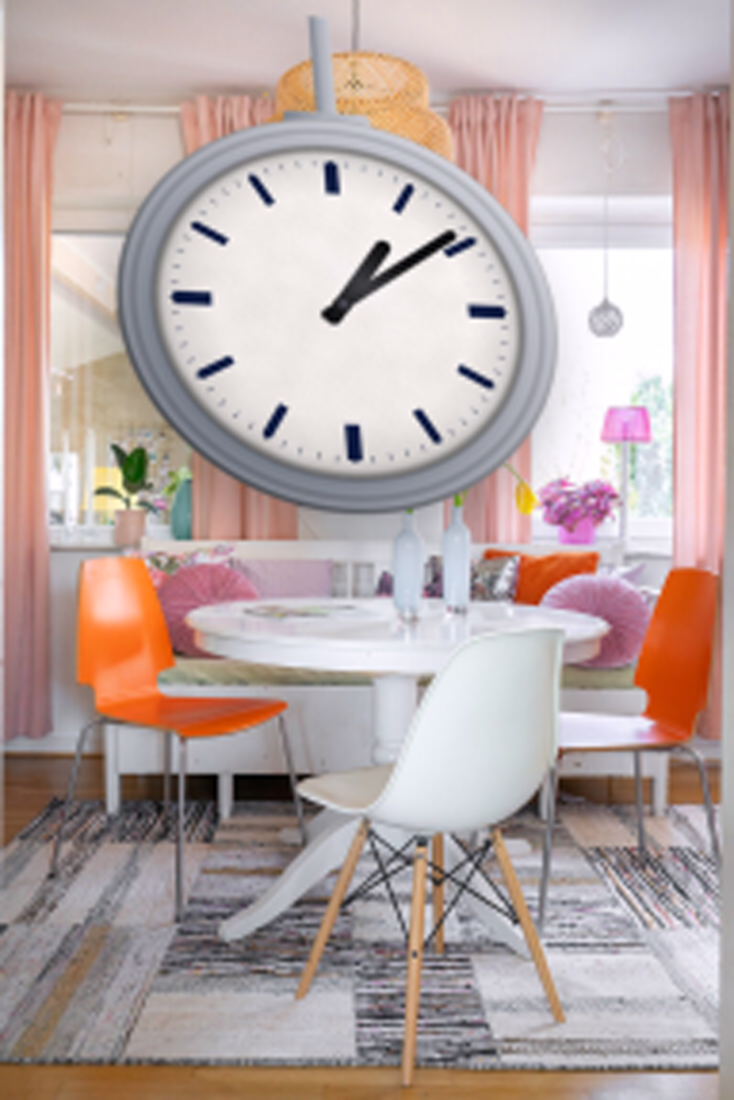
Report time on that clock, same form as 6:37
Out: 1:09
